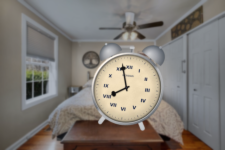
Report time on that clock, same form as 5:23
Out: 7:57
